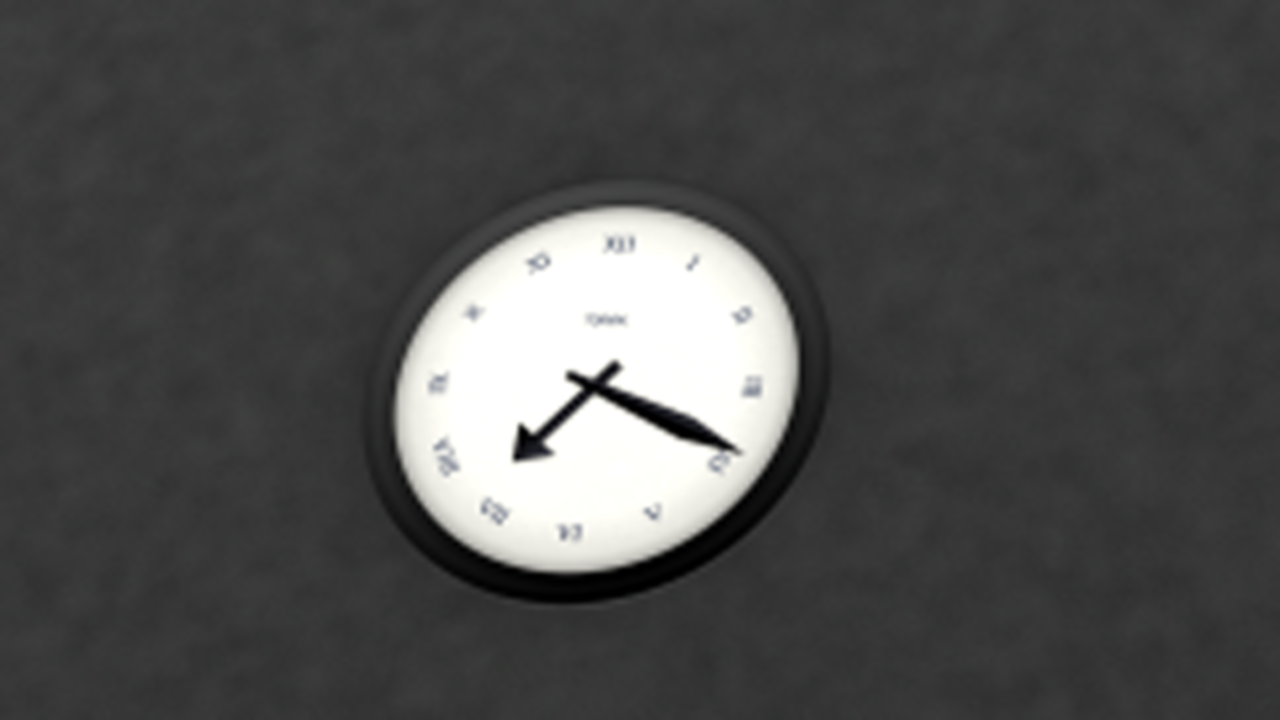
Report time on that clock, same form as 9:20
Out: 7:19
